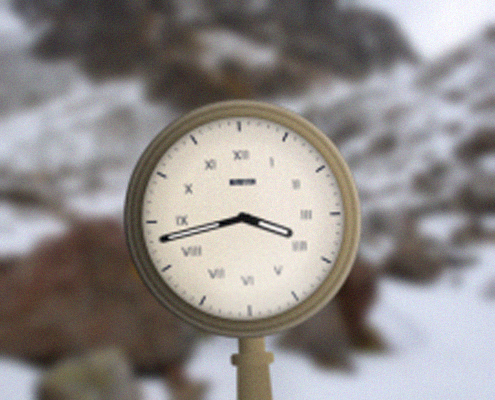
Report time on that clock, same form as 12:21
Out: 3:43
